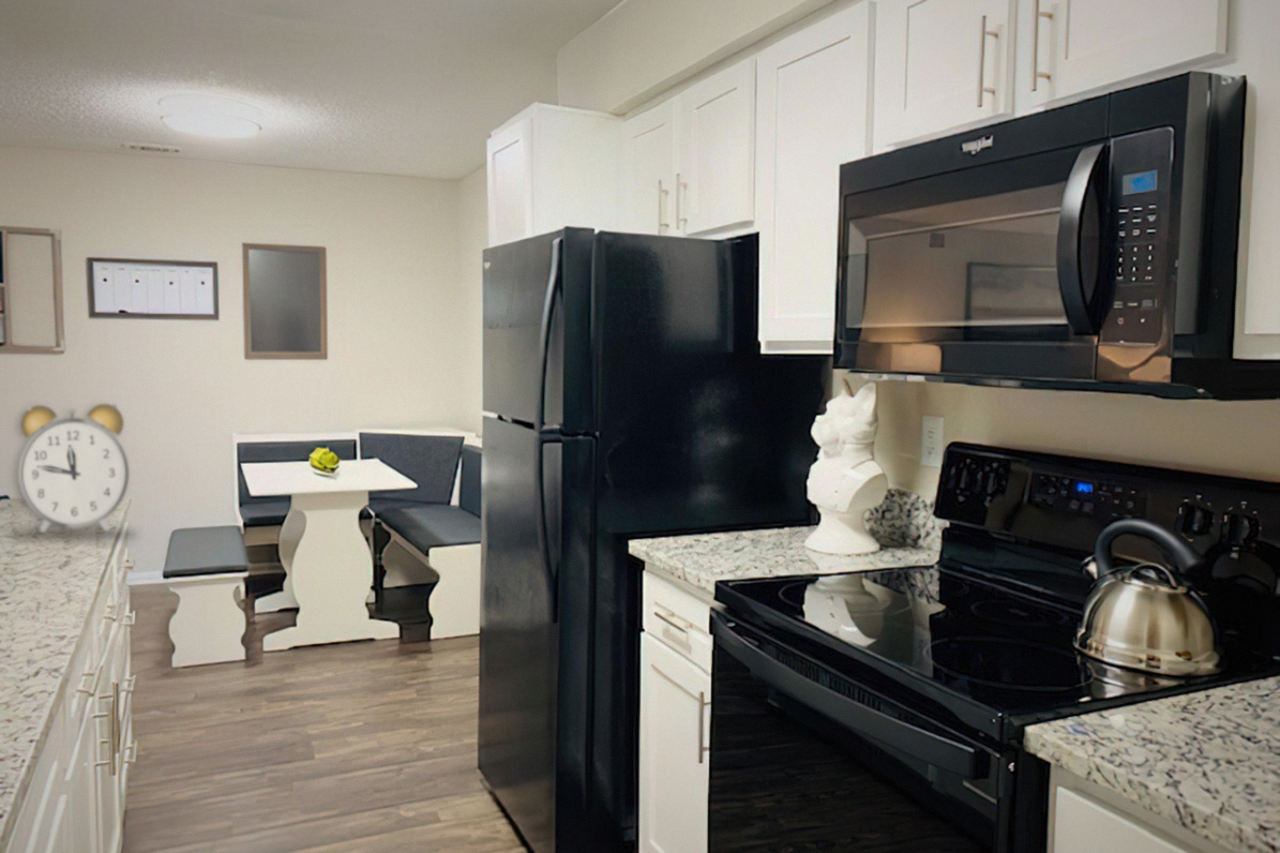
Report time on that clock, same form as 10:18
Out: 11:47
